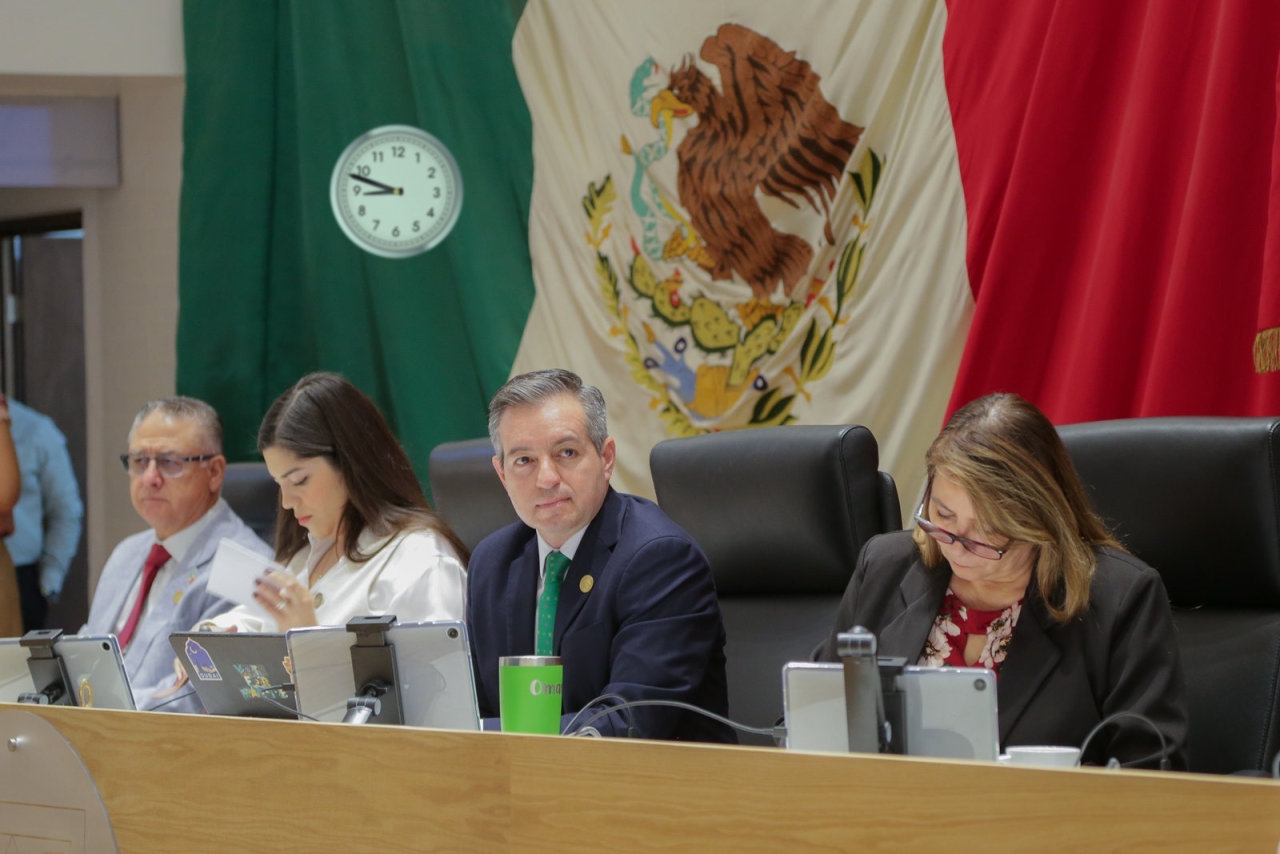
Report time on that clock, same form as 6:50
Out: 8:48
